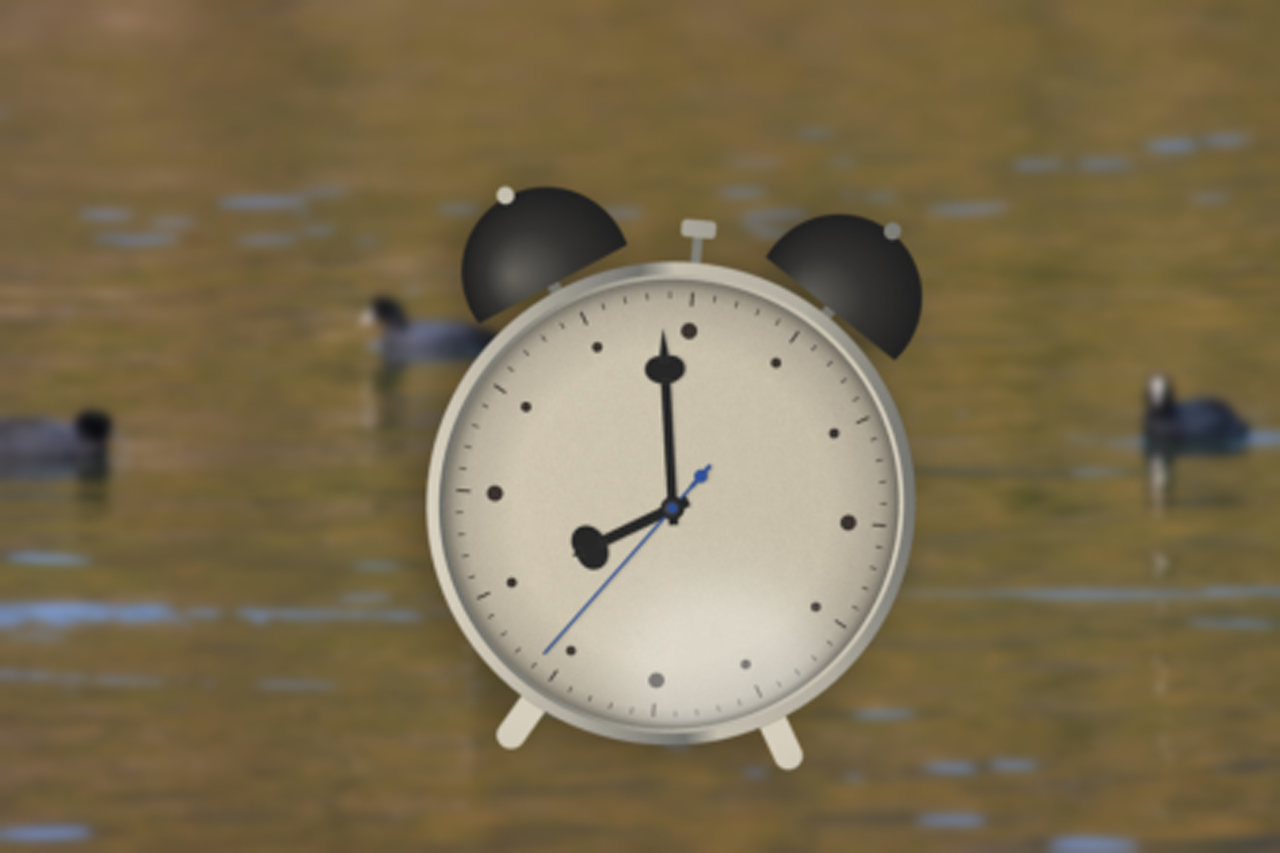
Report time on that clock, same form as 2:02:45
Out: 7:58:36
